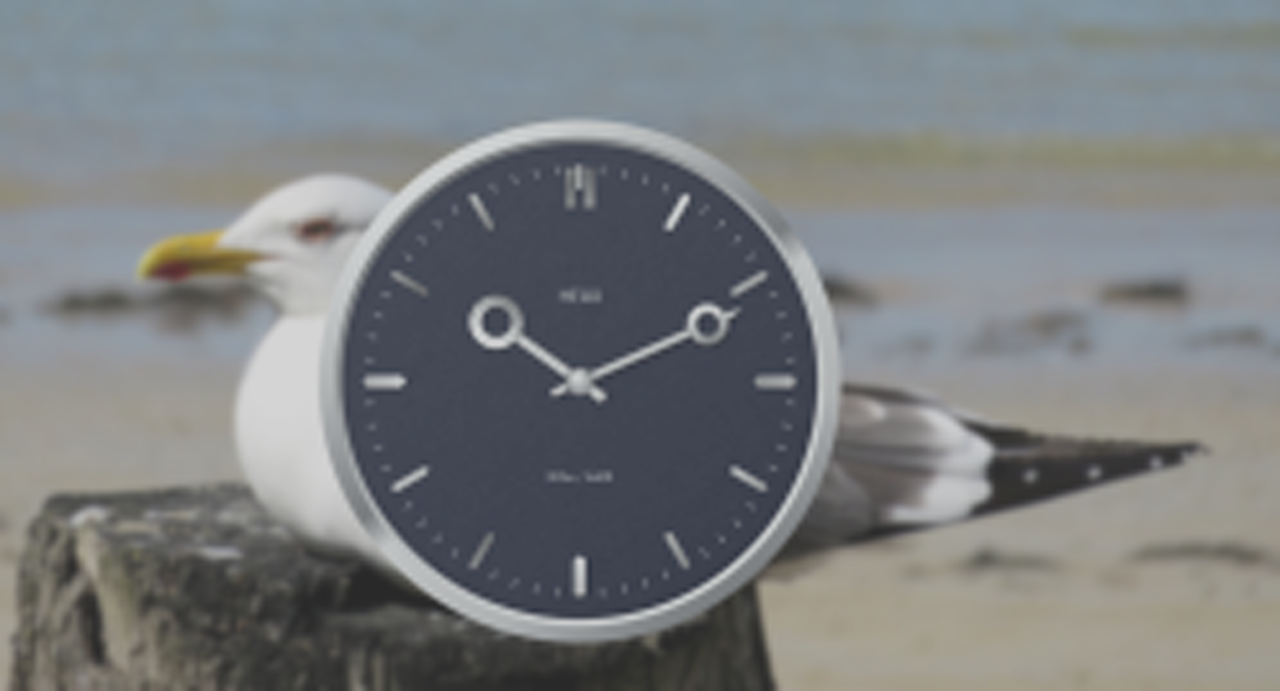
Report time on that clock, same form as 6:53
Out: 10:11
